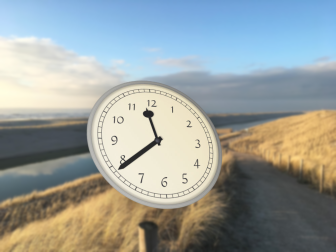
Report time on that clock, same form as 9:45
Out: 11:39
